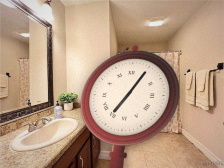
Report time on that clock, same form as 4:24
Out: 7:05
